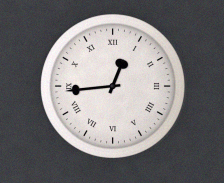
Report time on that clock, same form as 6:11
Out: 12:44
